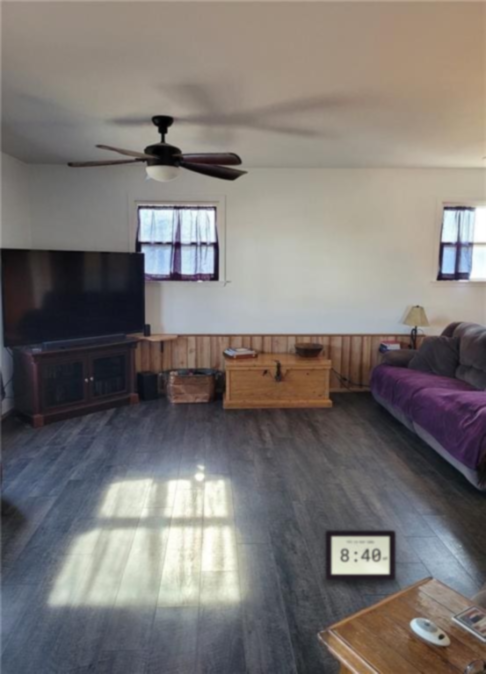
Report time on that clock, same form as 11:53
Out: 8:40
